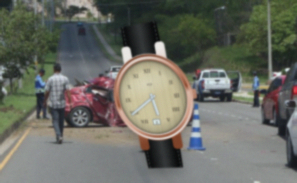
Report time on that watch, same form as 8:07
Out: 5:40
